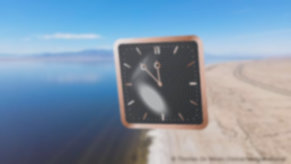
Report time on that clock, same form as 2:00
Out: 11:53
